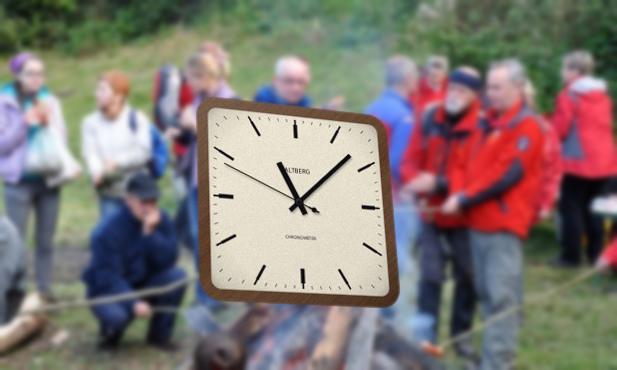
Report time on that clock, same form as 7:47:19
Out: 11:07:49
